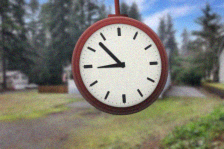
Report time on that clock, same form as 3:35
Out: 8:53
